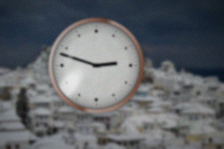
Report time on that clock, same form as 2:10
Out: 2:48
